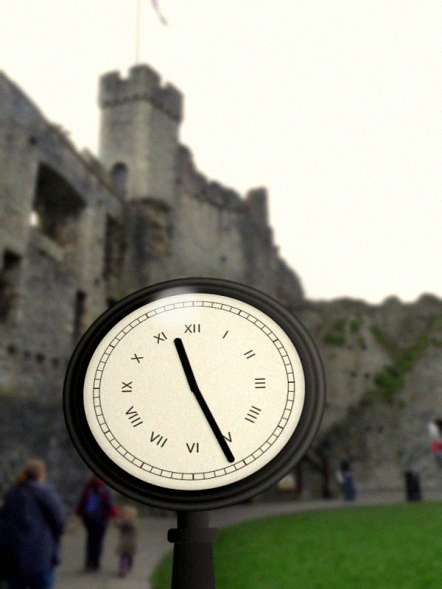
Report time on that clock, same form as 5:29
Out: 11:26
